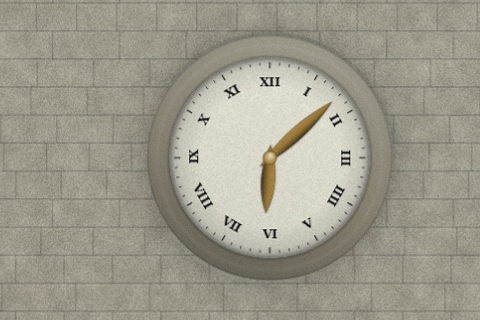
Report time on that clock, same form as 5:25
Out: 6:08
